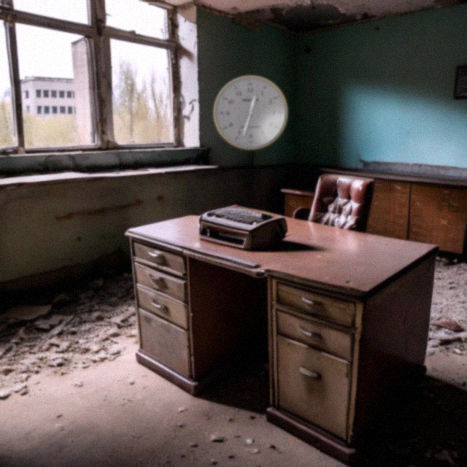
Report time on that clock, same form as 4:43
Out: 12:33
